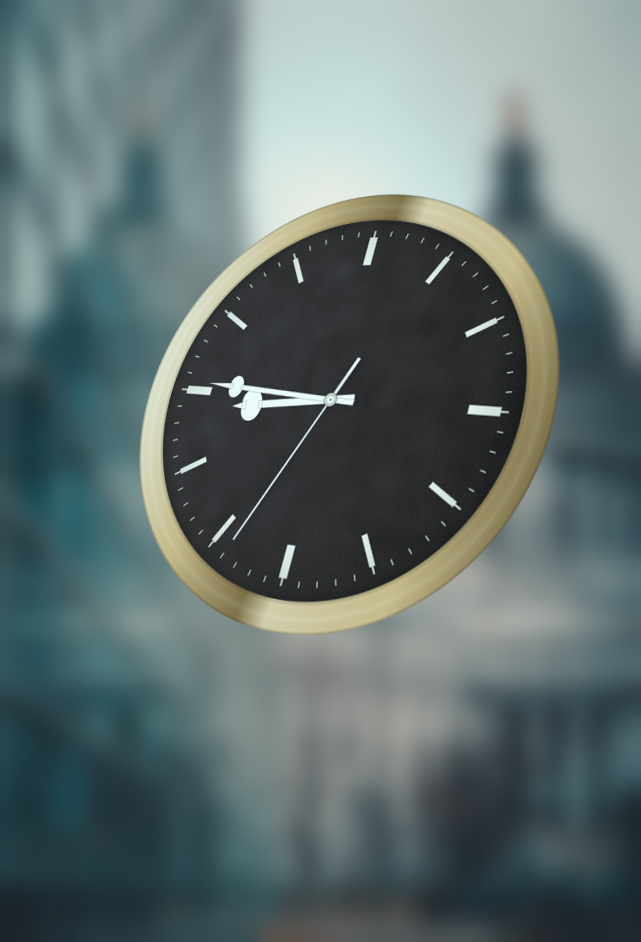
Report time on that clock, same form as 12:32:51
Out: 8:45:34
